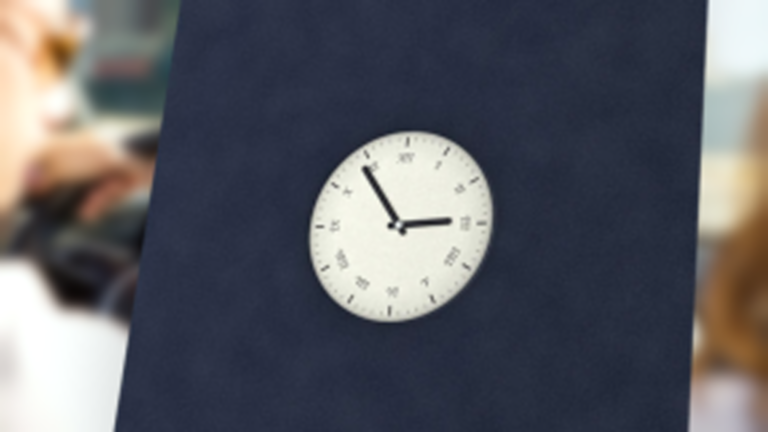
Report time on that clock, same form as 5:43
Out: 2:54
